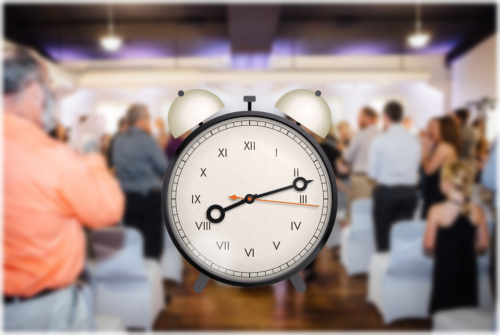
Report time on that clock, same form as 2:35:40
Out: 8:12:16
